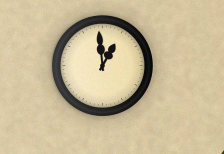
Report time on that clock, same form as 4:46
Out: 12:59
